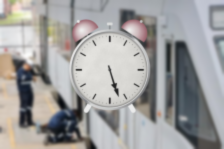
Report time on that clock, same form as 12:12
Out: 5:27
